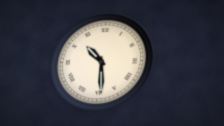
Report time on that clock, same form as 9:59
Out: 10:29
